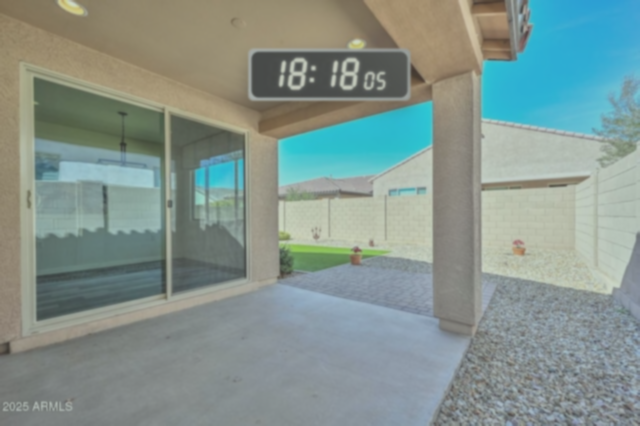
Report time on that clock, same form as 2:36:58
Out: 18:18:05
